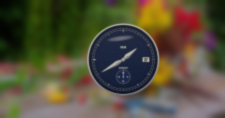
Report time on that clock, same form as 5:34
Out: 1:40
